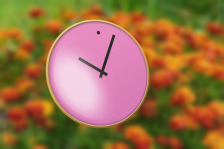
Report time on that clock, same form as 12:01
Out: 10:04
